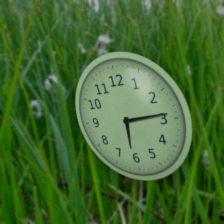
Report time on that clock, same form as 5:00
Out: 6:14
